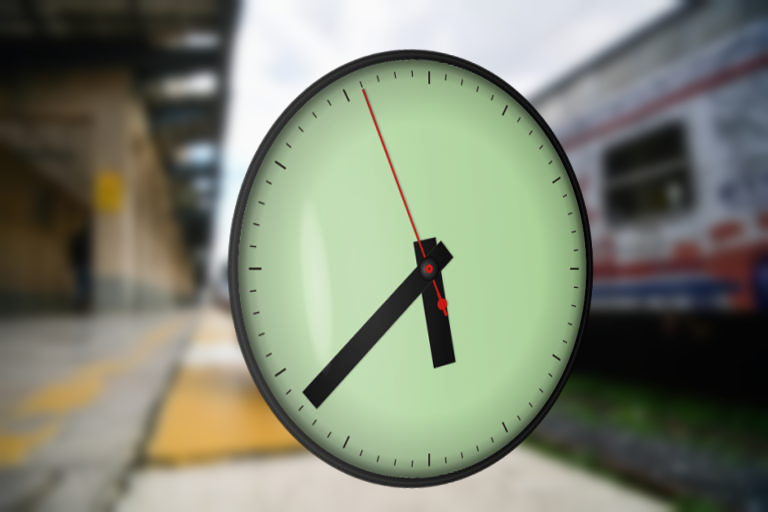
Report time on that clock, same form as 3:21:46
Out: 5:37:56
